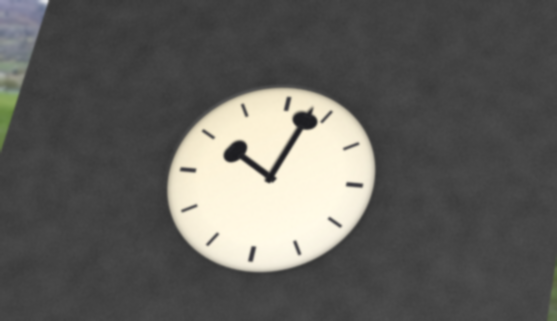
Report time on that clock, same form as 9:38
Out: 10:03
